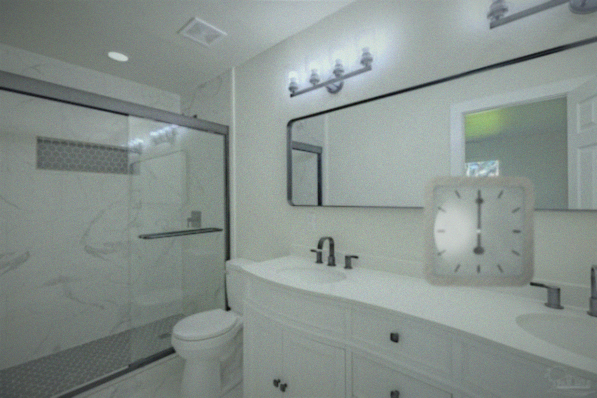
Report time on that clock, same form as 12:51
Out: 6:00
